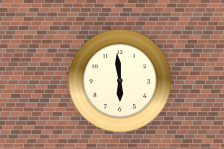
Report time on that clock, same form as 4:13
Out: 5:59
